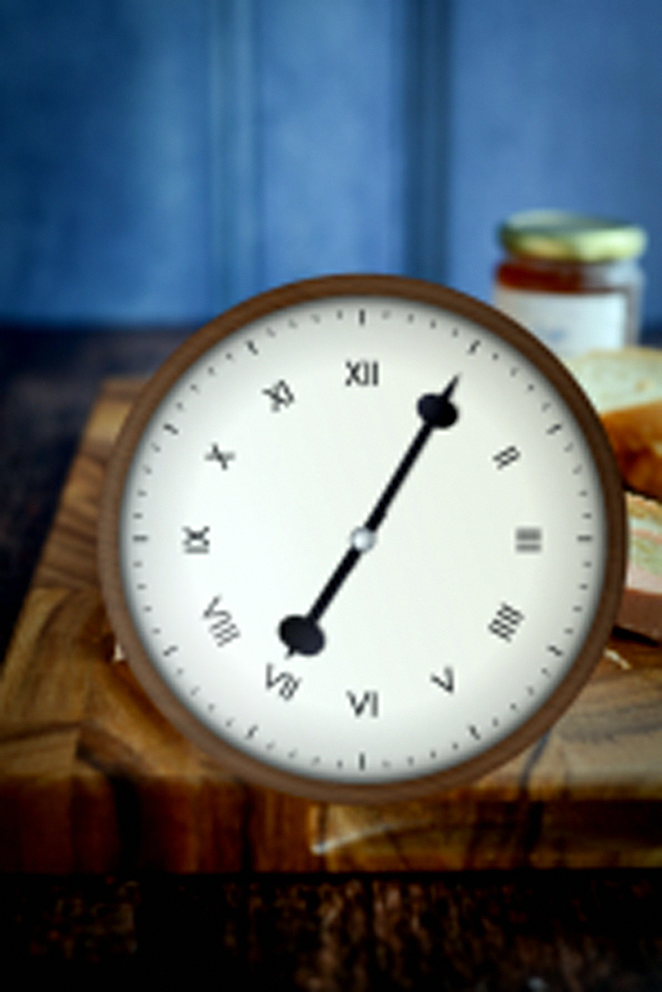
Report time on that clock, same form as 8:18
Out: 7:05
